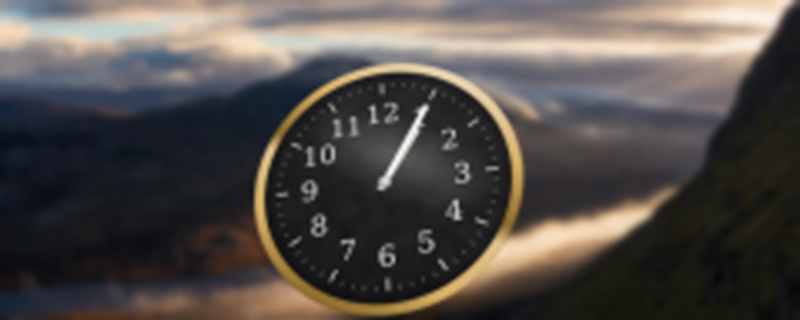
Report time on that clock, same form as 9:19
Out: 1:05
